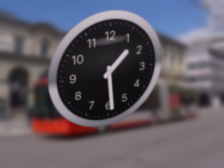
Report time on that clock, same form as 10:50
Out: 1:29
